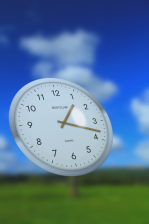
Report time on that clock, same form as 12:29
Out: 1:18
